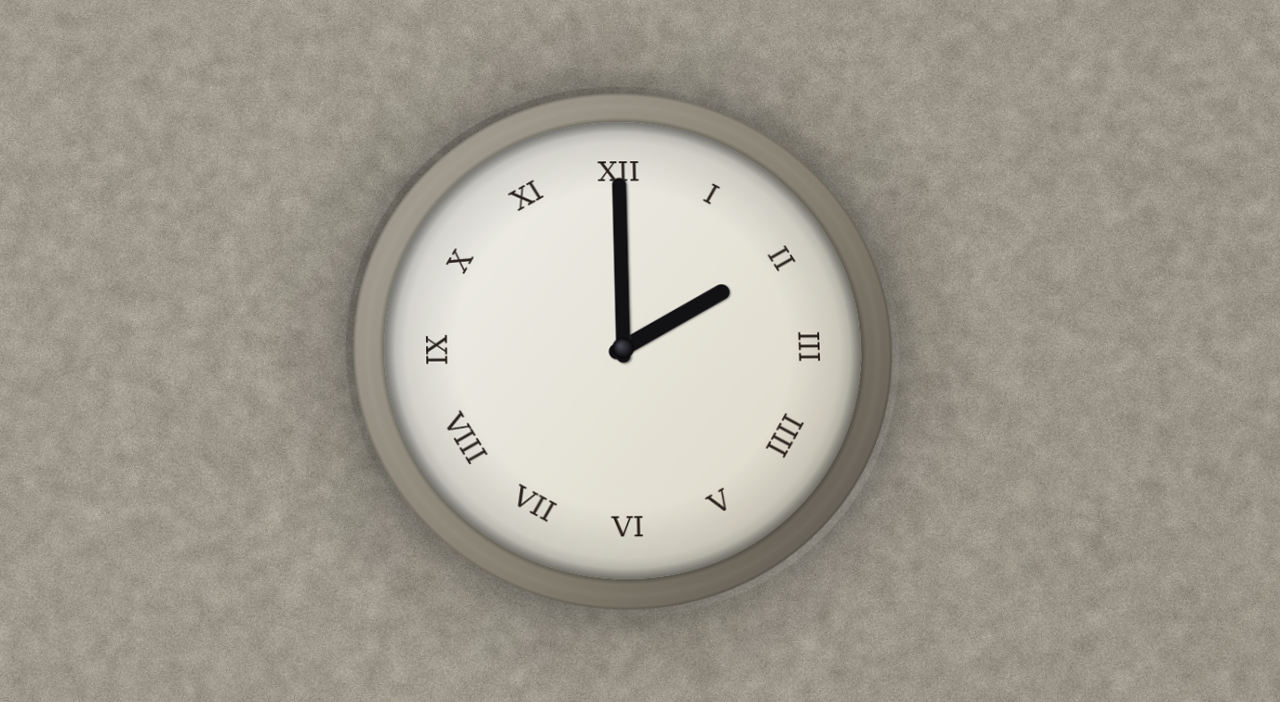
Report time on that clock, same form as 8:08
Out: 2:00
